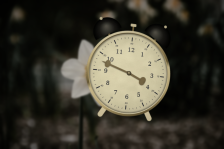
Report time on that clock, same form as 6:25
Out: 3:48
